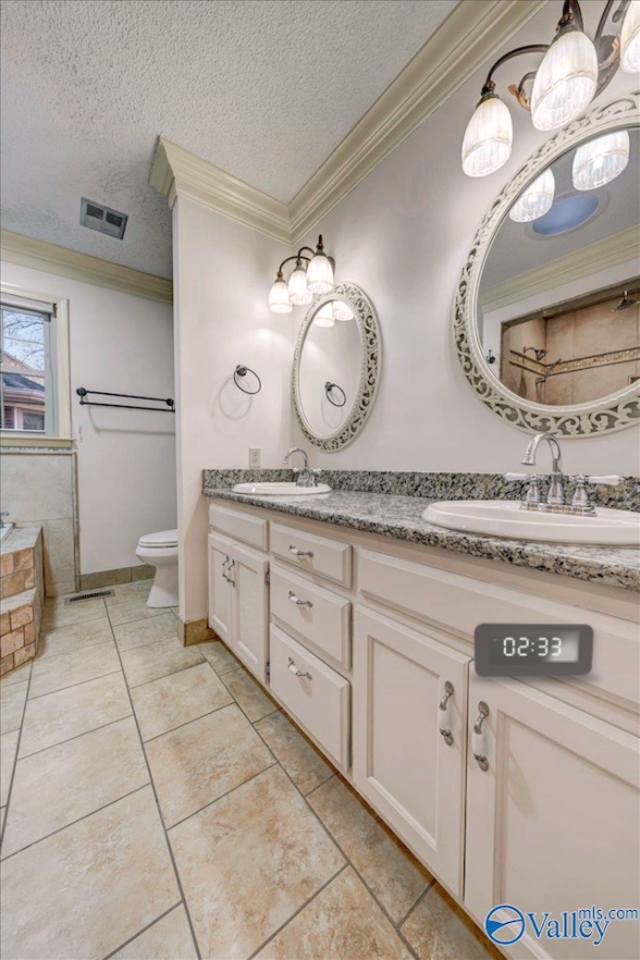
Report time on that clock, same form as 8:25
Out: 2:33
